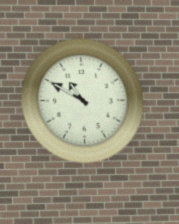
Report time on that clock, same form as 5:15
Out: 10:50
